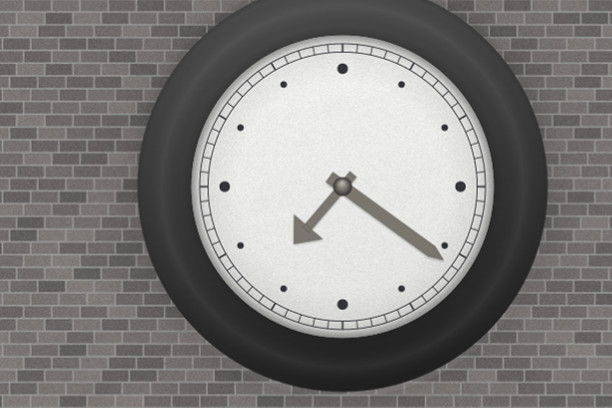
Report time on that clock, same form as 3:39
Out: 7:21
